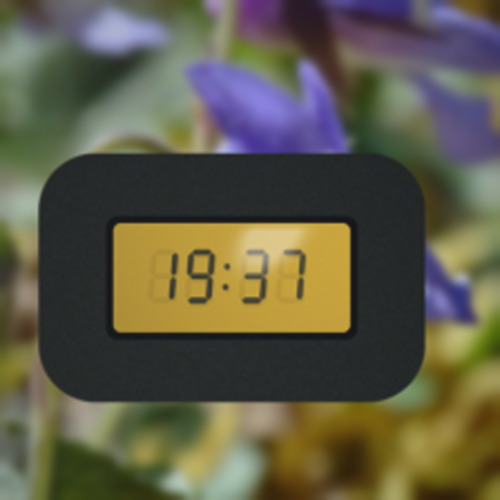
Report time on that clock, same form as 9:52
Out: 19:37
